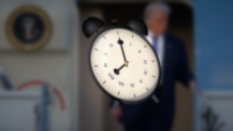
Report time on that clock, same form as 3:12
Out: 8:00
